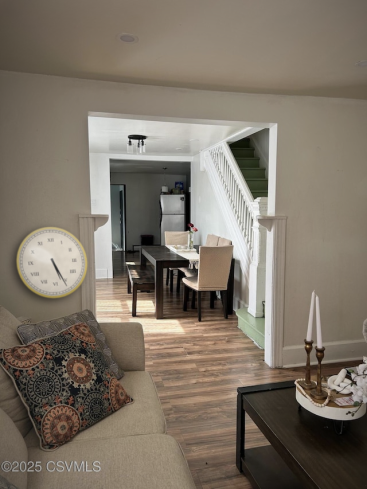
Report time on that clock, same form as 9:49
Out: 5:26
